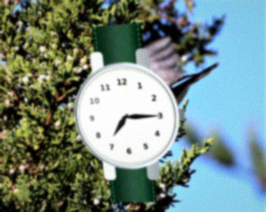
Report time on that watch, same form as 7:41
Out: 7:15
